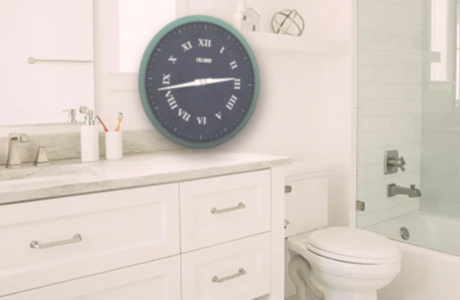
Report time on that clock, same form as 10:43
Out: 2:43
